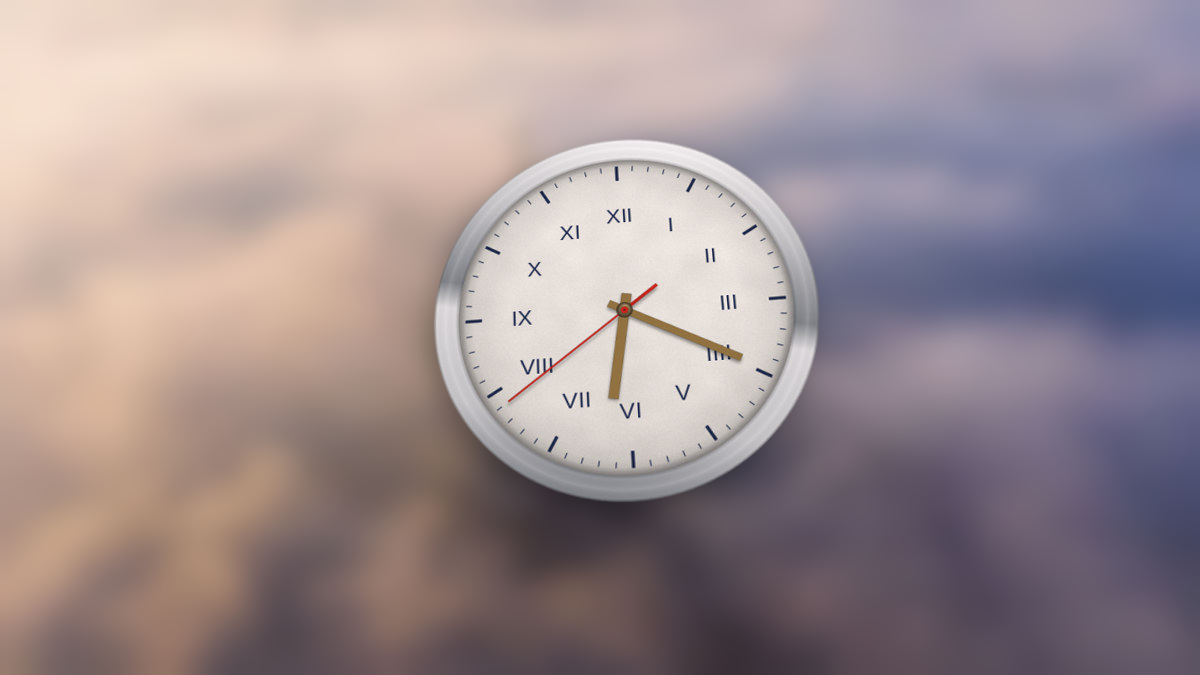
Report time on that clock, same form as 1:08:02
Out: 6:19:39
